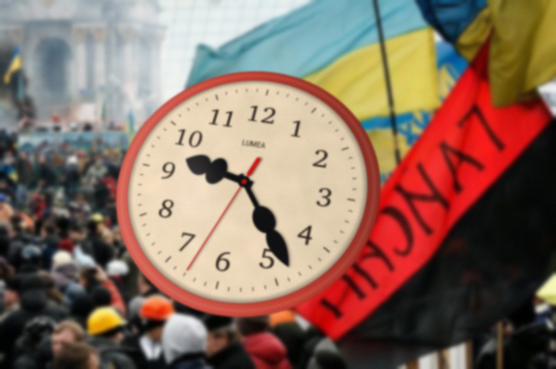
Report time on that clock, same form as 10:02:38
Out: 9:23:33
